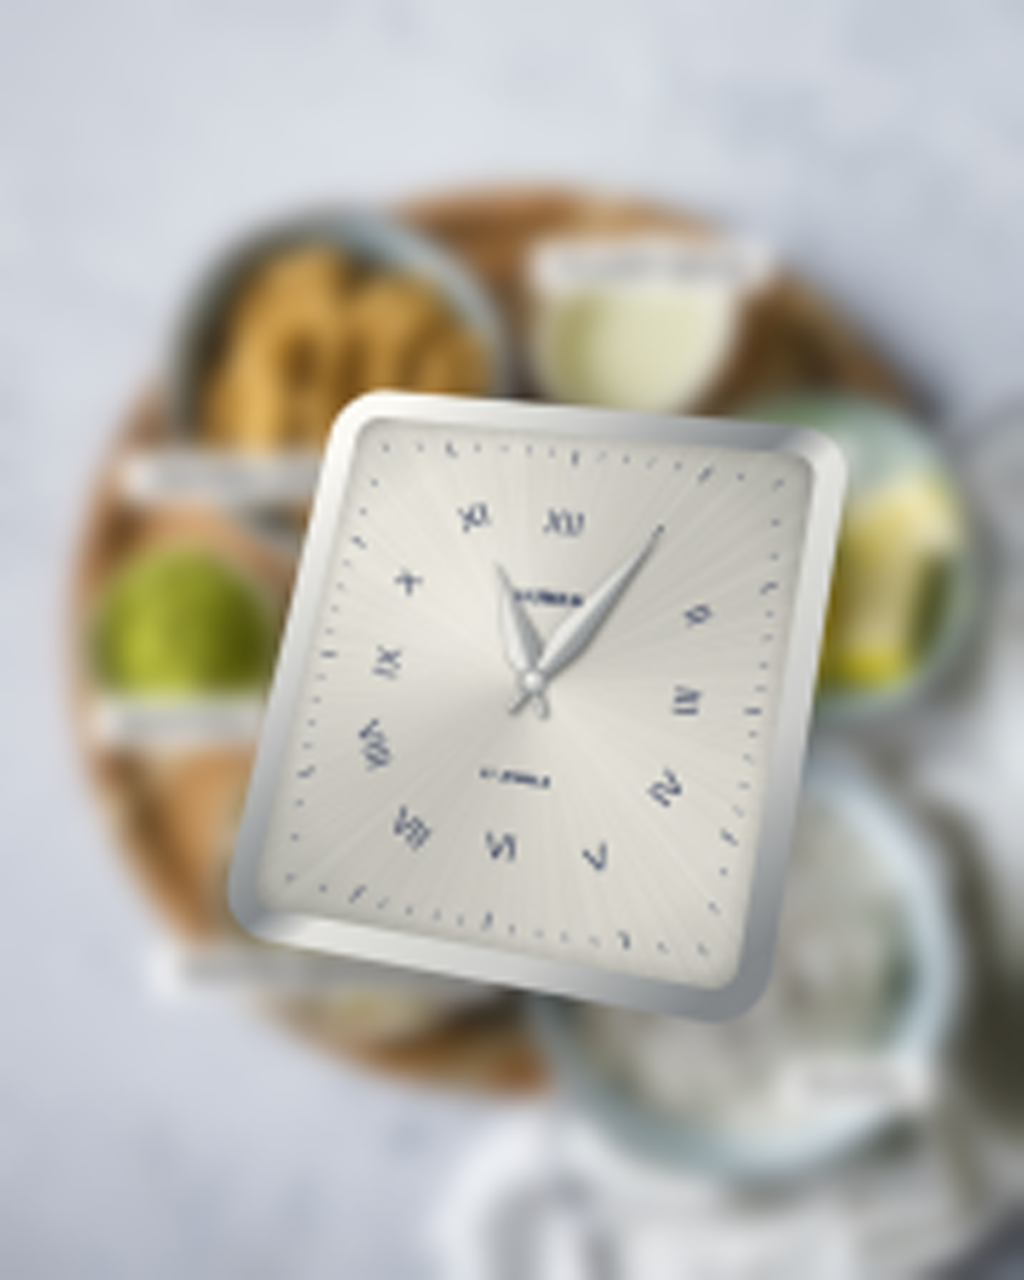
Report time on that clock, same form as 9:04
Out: 11:05
